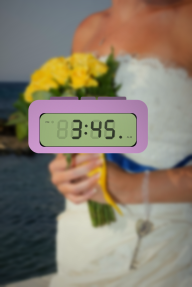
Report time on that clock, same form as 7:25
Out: 3:45
